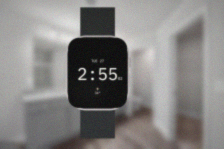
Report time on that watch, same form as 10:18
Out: 2:55
